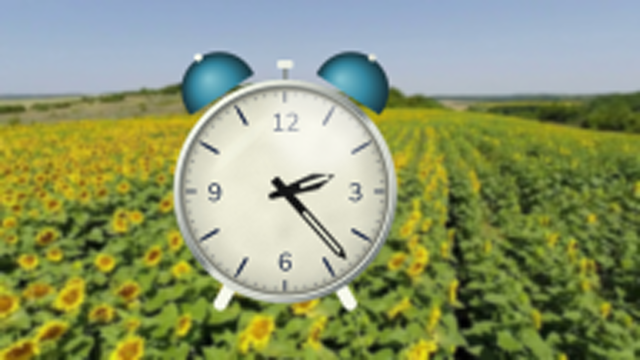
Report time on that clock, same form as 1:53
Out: 2:23
